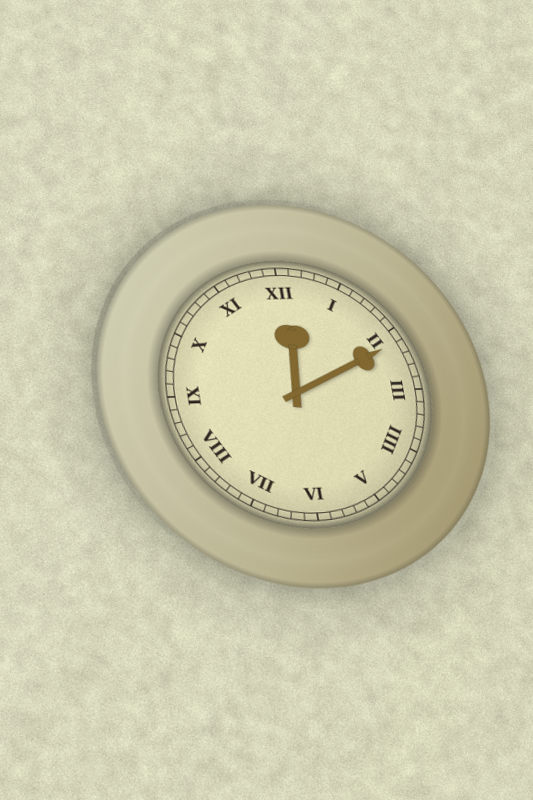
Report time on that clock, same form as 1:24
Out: 12:11
